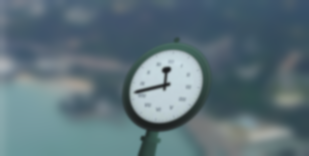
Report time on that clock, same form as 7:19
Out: 11:42
